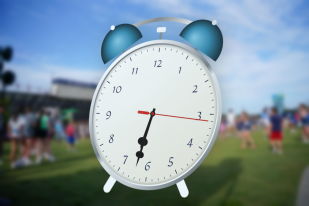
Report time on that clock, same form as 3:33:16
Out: 6:32:16
